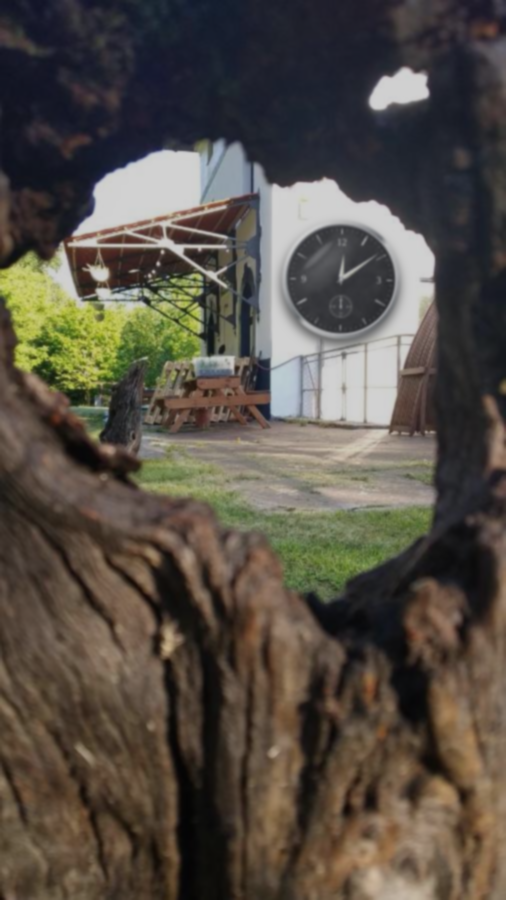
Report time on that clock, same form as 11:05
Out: 12:09
